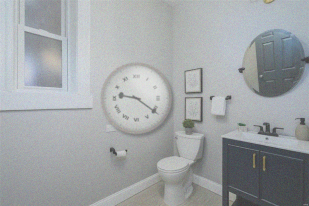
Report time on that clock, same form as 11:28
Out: 9:21
